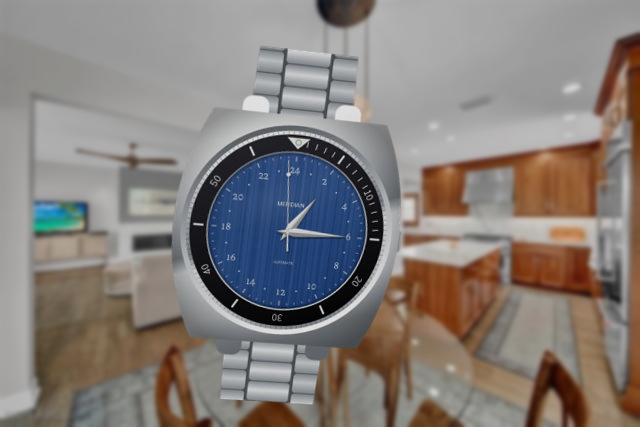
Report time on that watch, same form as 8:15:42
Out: 2:14:59
